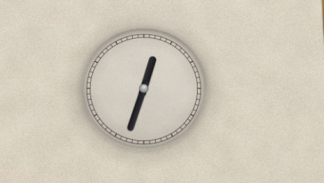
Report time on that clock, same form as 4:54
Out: 12:33
